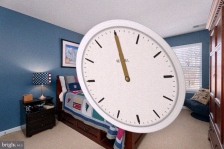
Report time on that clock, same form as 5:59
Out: 12:00
